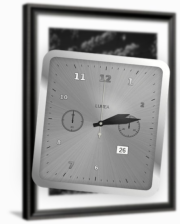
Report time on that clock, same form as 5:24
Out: 2:13
